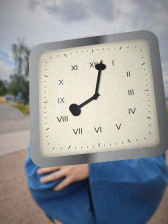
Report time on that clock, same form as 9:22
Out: 8:02
